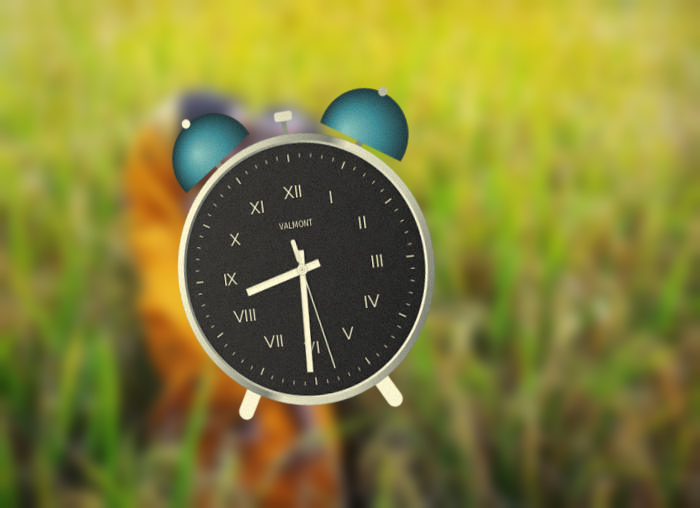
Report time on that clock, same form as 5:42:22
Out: 8:30:28
